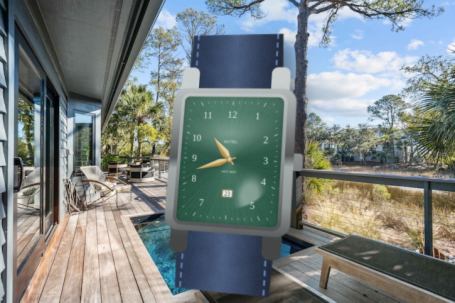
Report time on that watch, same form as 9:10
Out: 10:42
